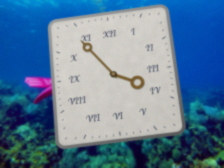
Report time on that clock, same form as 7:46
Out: 3:54
